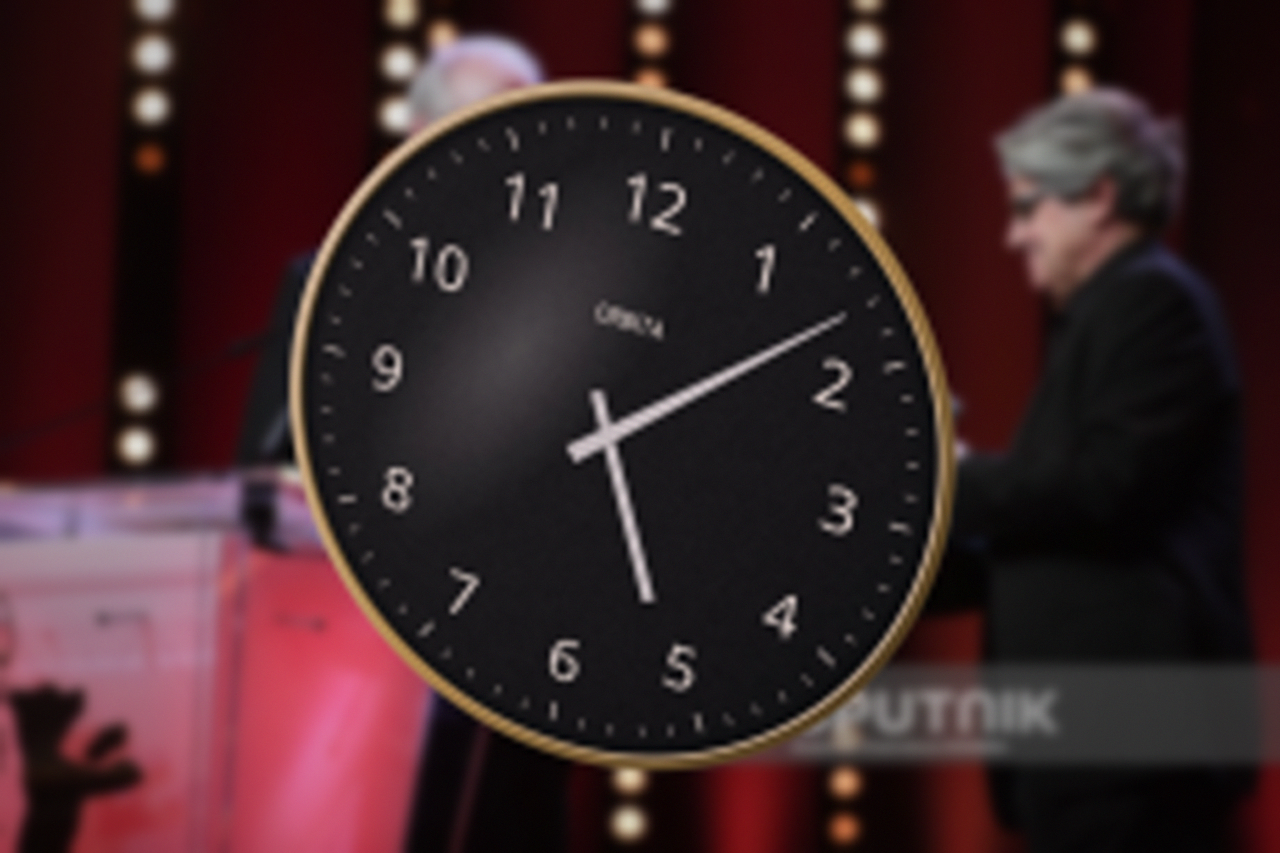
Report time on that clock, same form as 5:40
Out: 5:08
